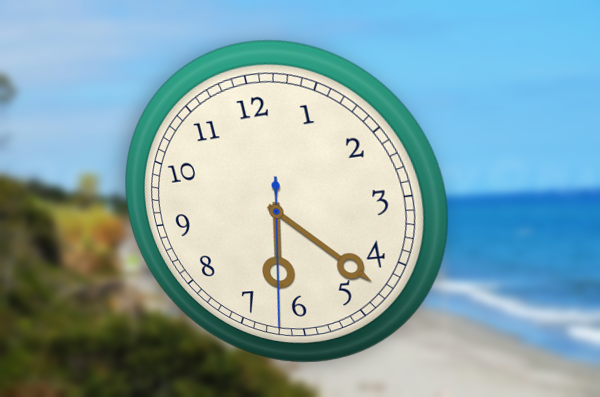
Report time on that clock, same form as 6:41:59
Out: 6:22:32
